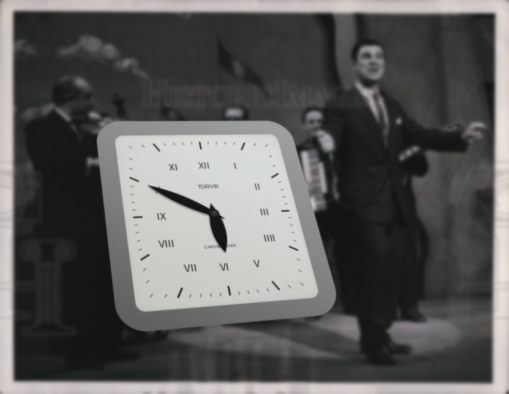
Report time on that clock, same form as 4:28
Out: 5:50
